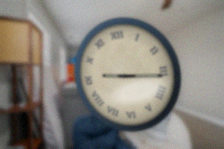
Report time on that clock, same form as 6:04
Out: 9:16
